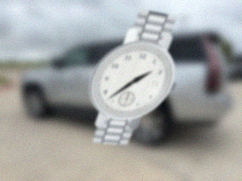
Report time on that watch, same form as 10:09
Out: 1:37
